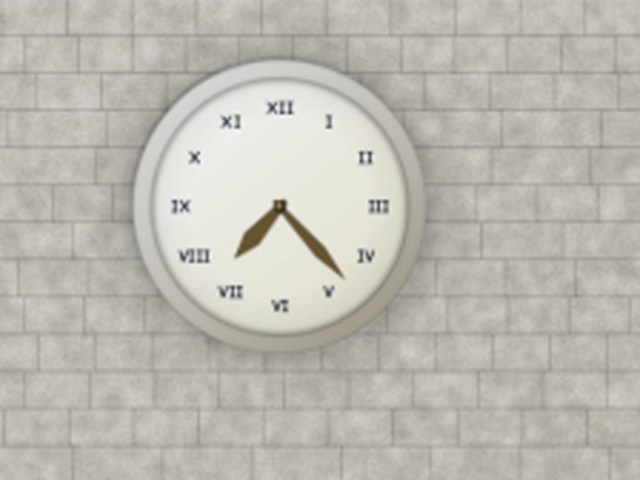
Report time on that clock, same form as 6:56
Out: 7:23
